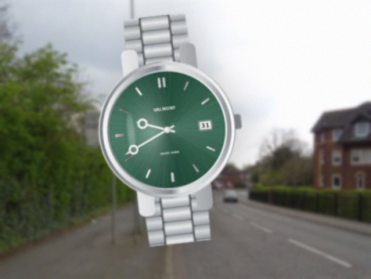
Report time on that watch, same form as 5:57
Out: 9:41
